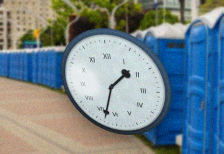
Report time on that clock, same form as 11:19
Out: 1:33
